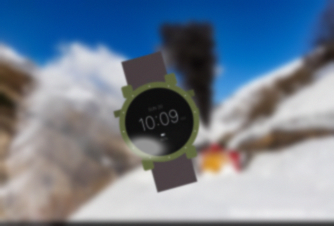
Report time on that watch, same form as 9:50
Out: 10:09
